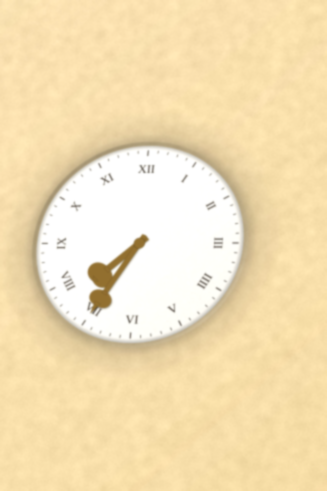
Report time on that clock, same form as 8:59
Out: 7:35
